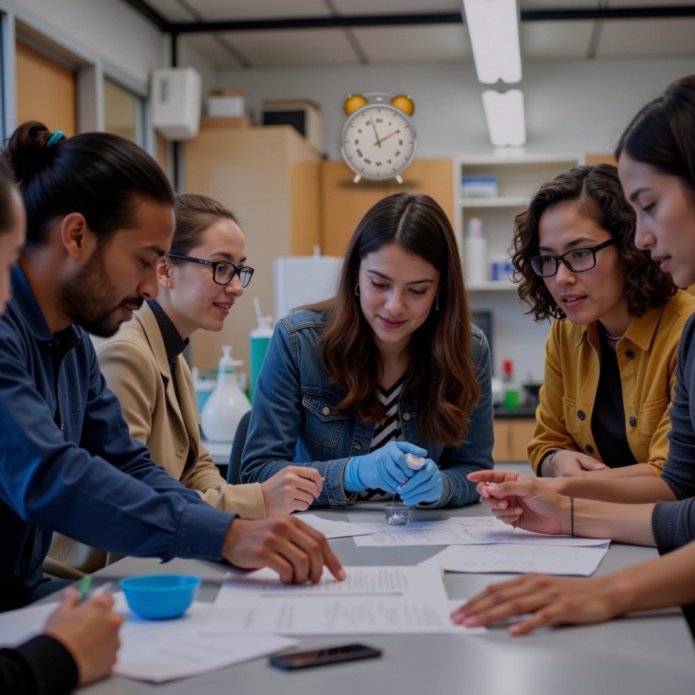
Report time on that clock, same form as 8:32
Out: 1:57
